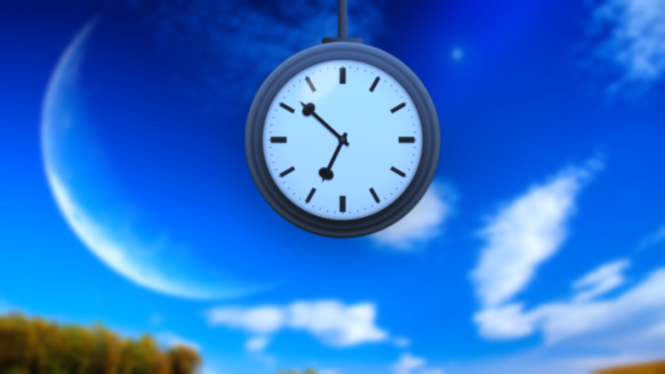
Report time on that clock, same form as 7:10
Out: 6:52
